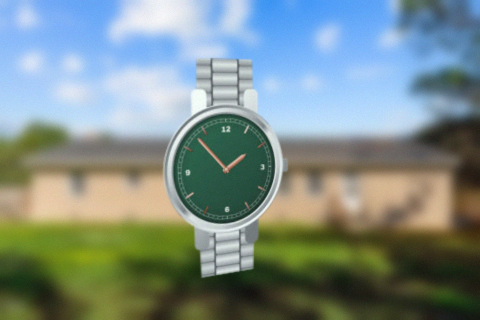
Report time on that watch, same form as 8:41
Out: 1:53
